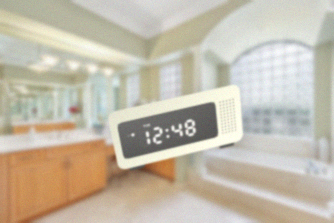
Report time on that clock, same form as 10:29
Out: 12:48
